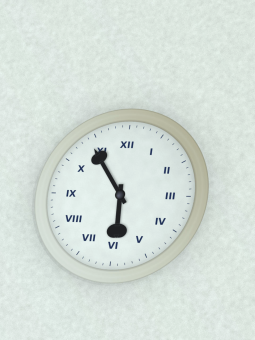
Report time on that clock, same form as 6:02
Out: 5:54
